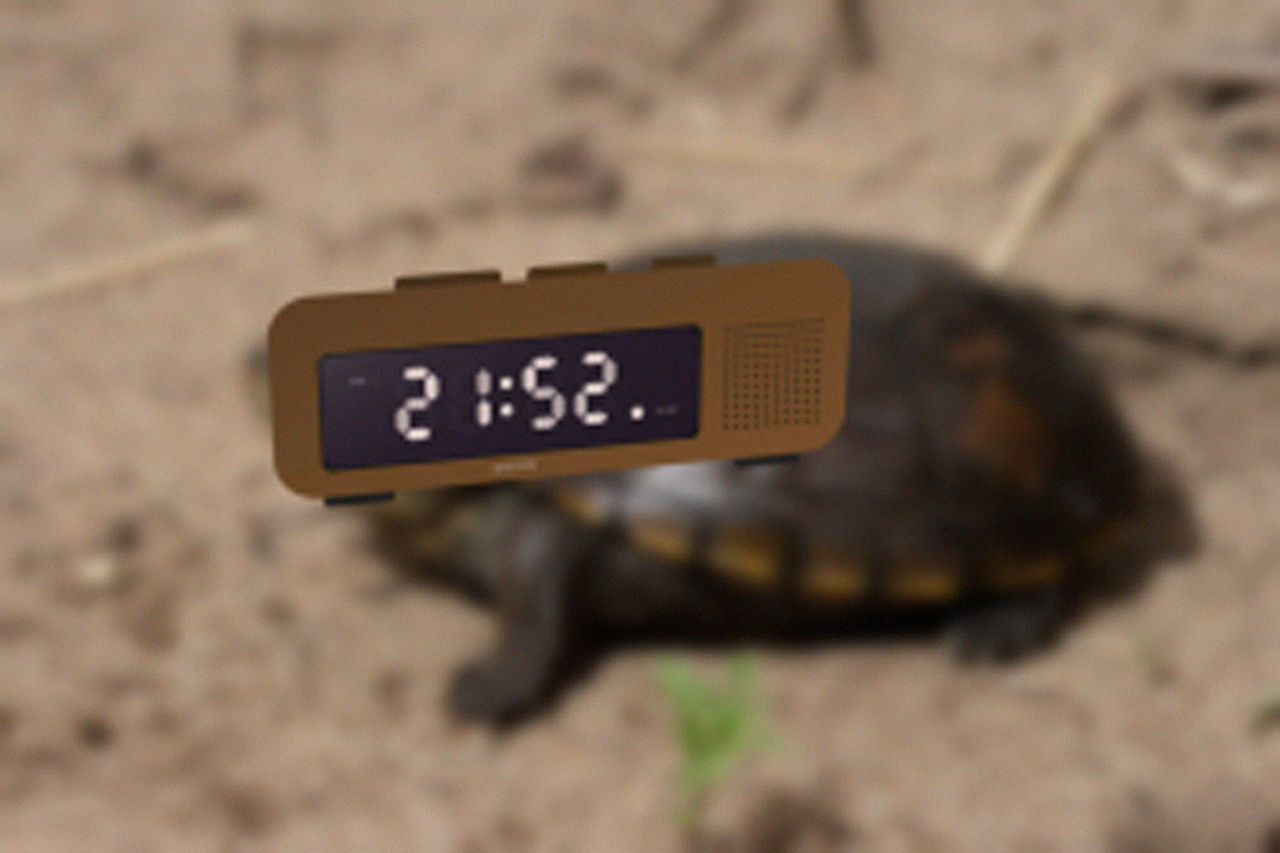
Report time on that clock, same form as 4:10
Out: 21:52
